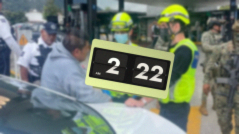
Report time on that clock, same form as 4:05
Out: 2:22
